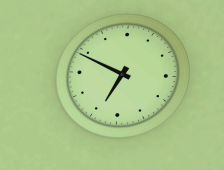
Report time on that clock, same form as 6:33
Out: 6:49
